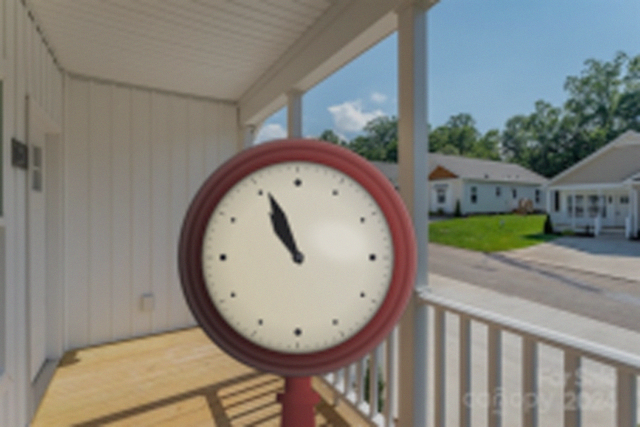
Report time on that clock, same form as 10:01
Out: 10:56
